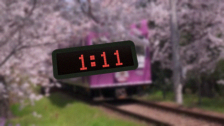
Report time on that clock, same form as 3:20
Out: 1:11
